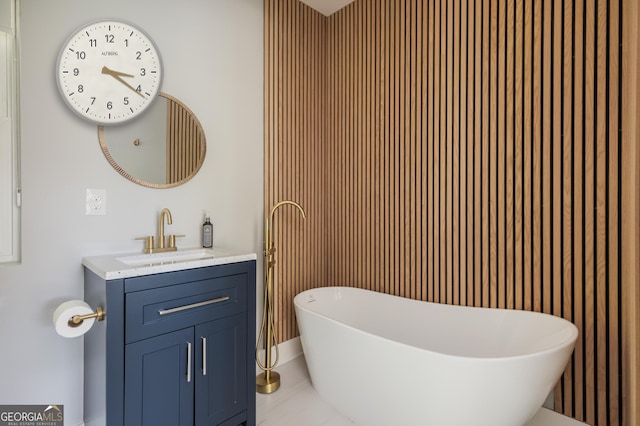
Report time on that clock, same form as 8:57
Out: 3:21
